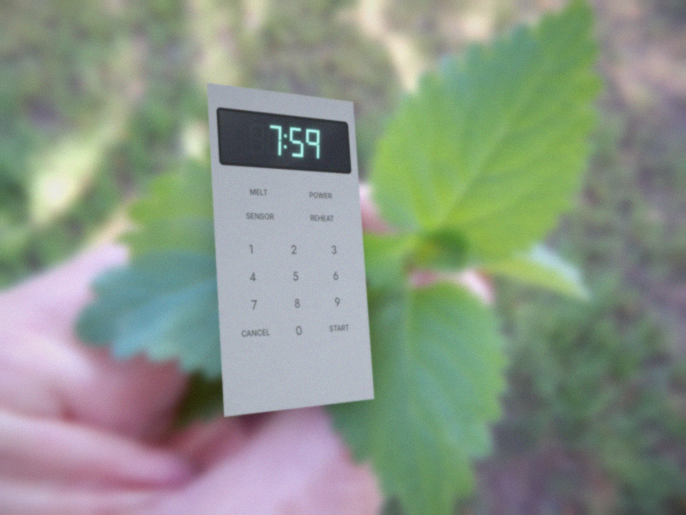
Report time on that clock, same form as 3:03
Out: 7:59
